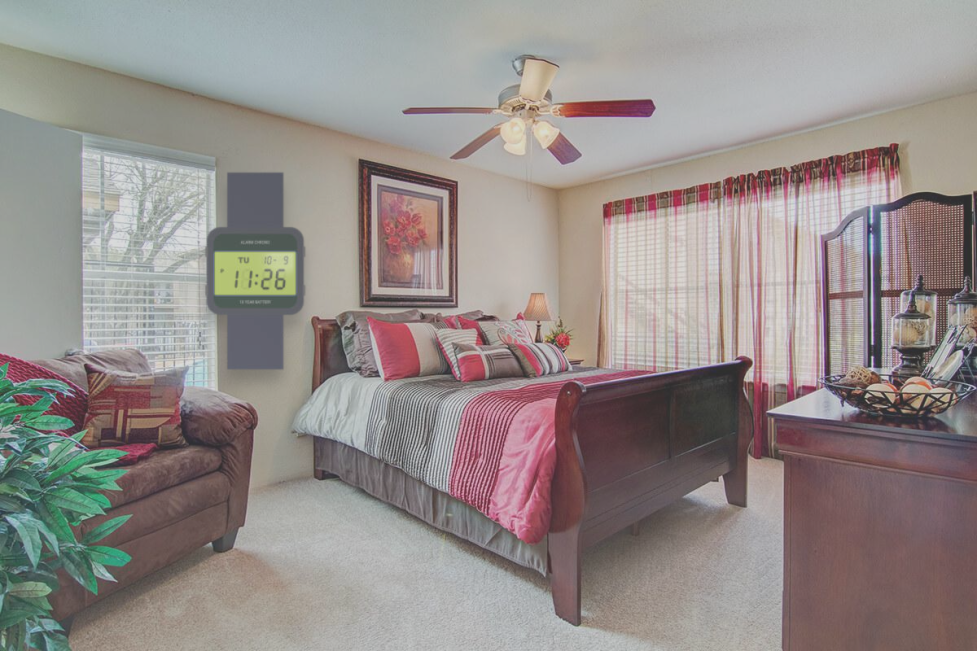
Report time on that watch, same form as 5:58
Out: 11:26
